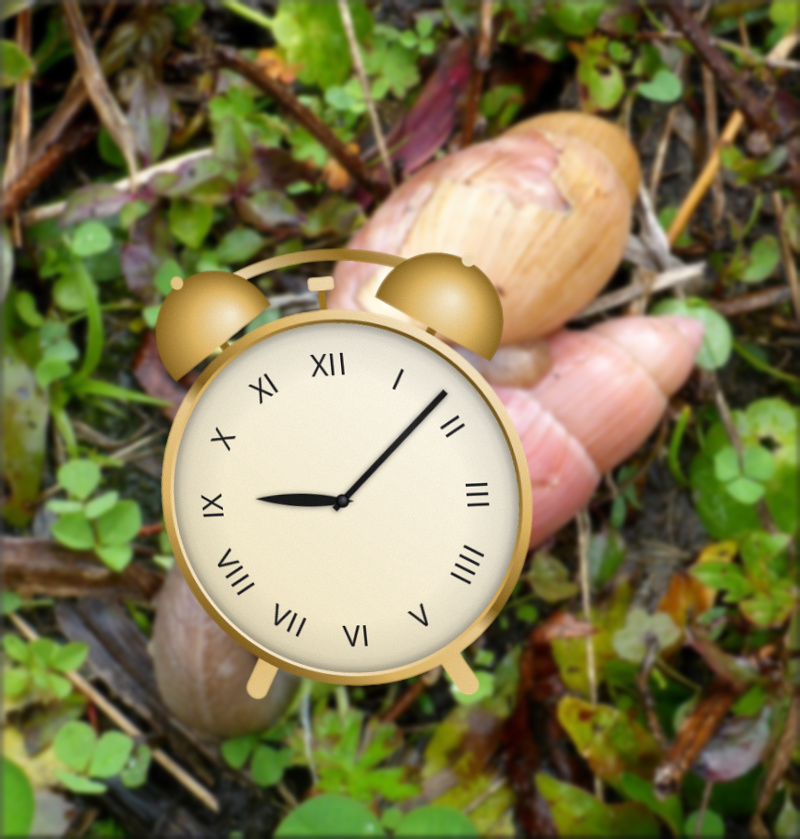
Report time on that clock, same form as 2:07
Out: 9:08
